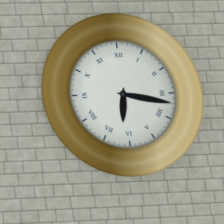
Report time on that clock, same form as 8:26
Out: 6:17
